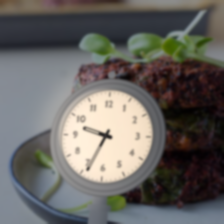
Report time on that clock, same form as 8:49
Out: 9:34
